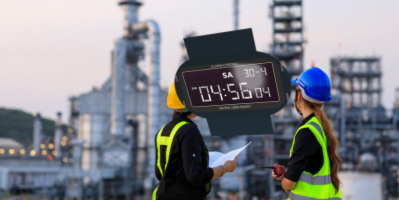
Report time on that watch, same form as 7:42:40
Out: 4:56:04
